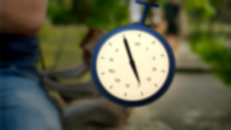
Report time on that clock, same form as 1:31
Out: 4:55
